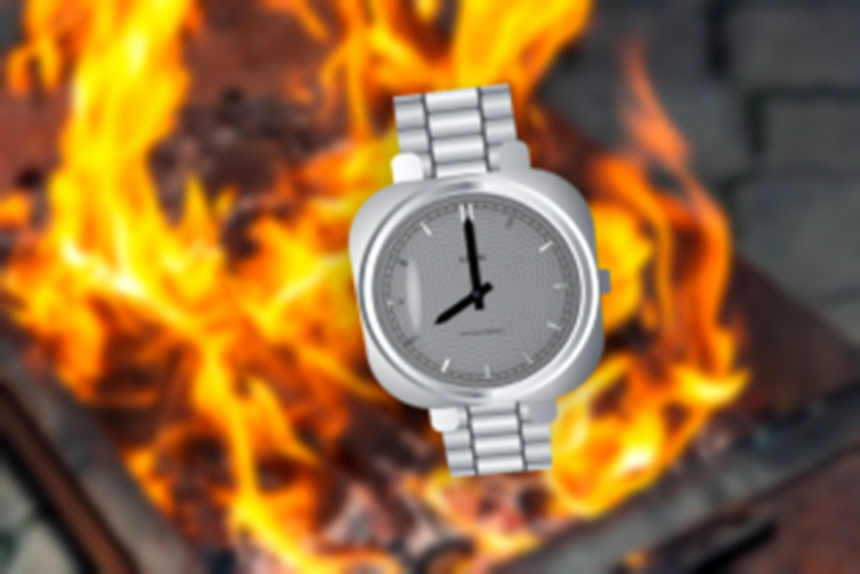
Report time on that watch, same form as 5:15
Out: 8:00
